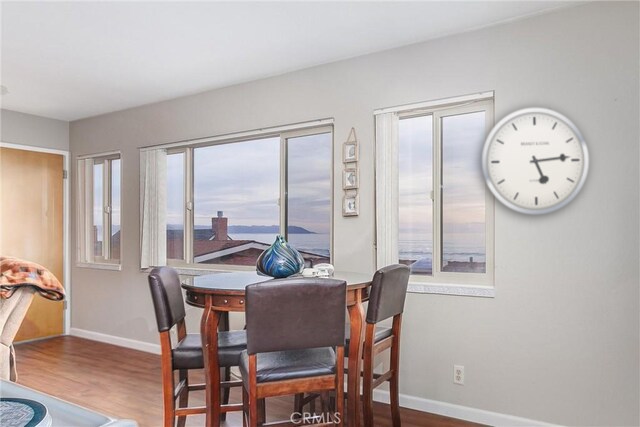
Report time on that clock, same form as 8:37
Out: 5:14
